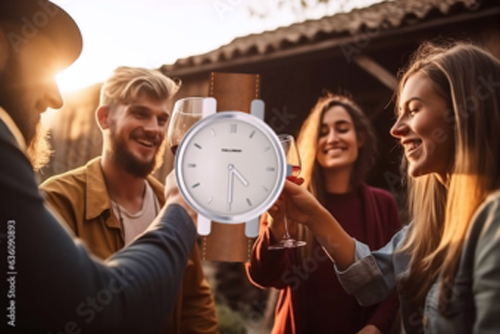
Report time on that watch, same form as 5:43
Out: 4:30
